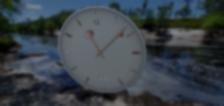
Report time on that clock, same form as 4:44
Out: 11:08
